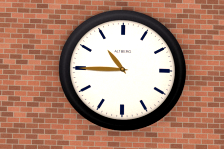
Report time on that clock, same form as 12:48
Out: 10:45
